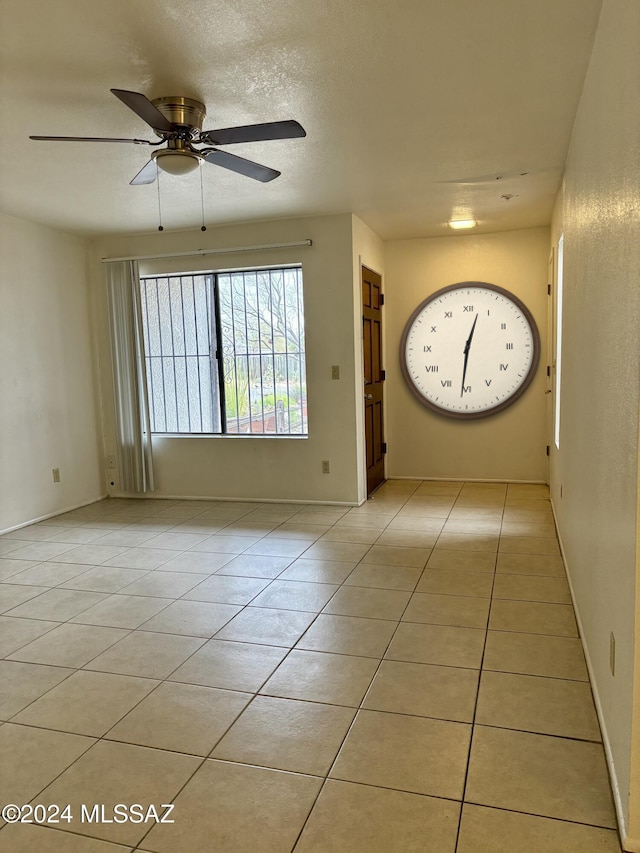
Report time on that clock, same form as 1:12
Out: 12:31
